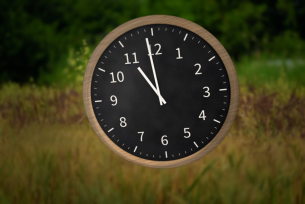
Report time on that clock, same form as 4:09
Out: 10:59
